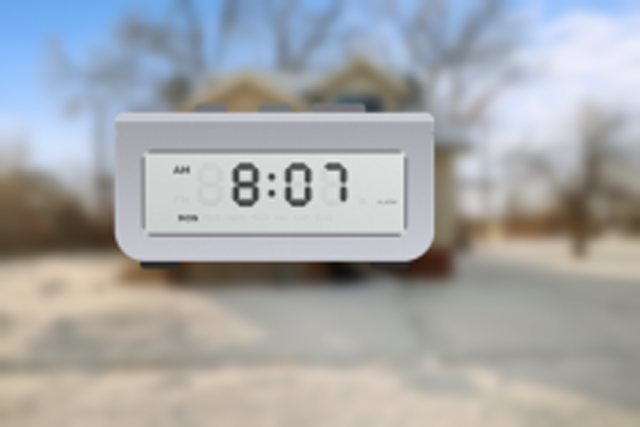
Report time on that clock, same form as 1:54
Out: 8:07
